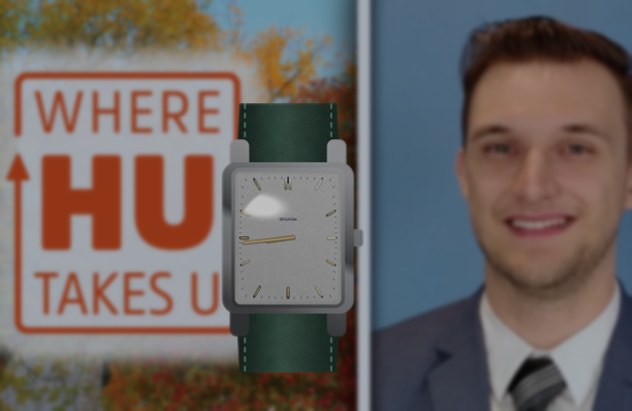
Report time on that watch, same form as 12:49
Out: 8:44
